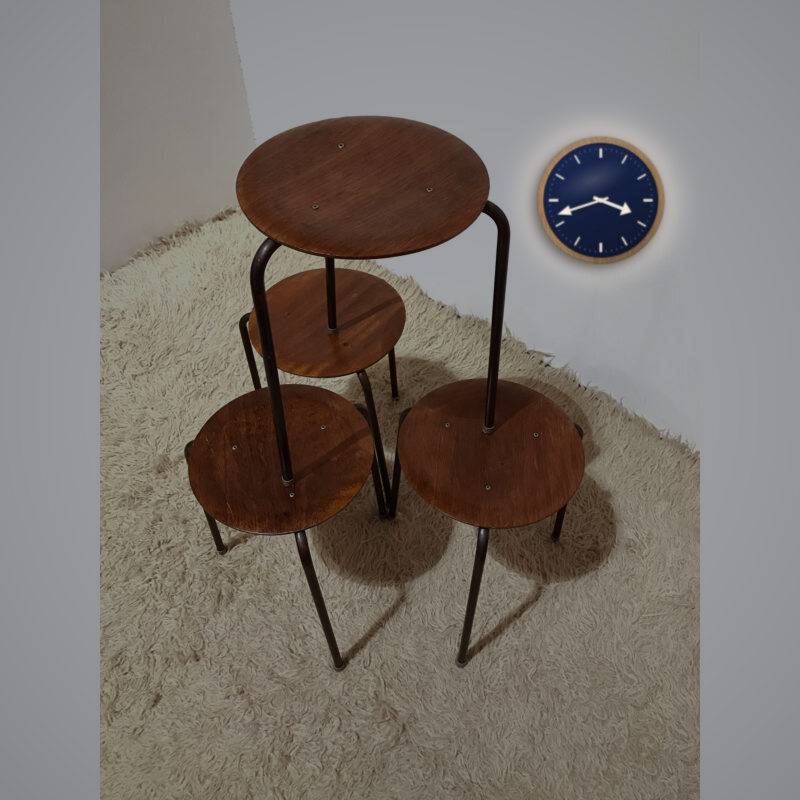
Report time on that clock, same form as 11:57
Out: 3:42
